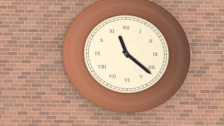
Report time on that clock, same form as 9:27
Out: 11:22
